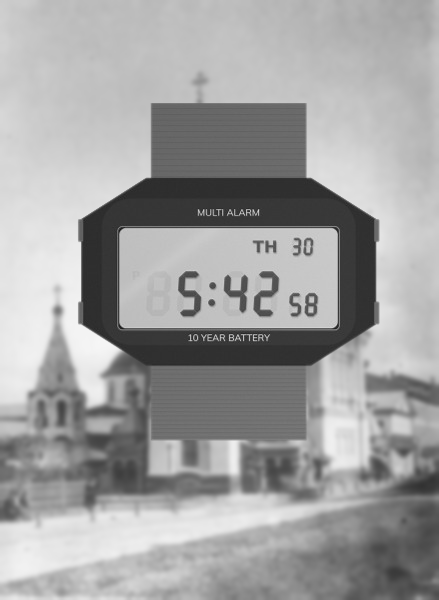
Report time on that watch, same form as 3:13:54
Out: 5:42:58
